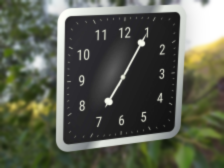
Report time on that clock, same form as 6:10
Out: 7:05
